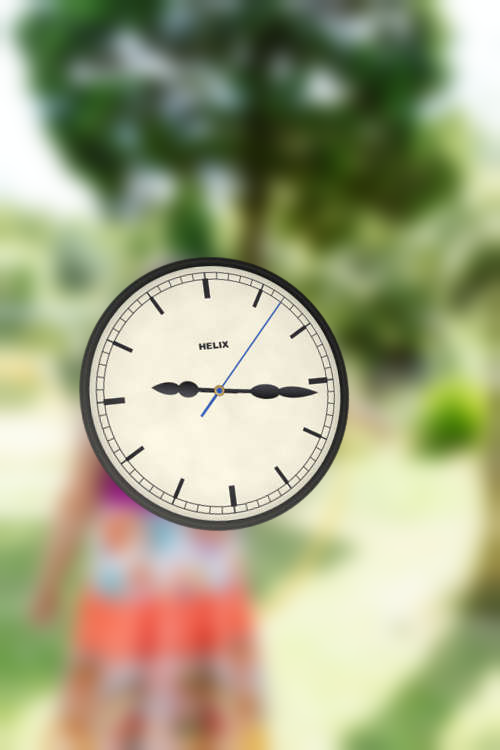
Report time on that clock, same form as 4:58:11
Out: 9:16:07
